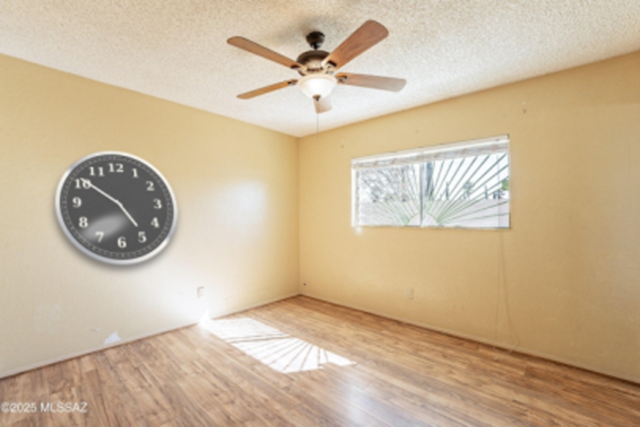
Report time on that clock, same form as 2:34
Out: 4:51
